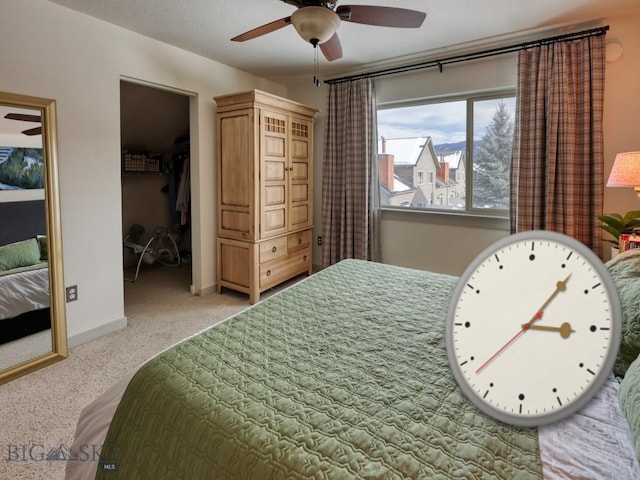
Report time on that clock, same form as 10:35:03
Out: 3:06:38
